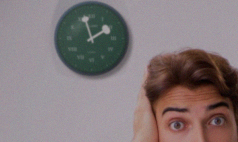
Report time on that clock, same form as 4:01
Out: 1:57
